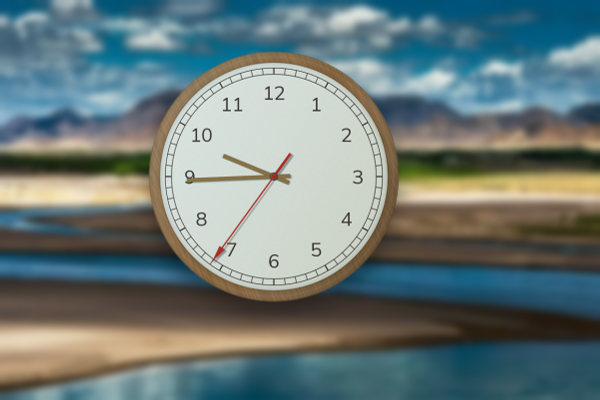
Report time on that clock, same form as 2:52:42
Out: 9:44:36
